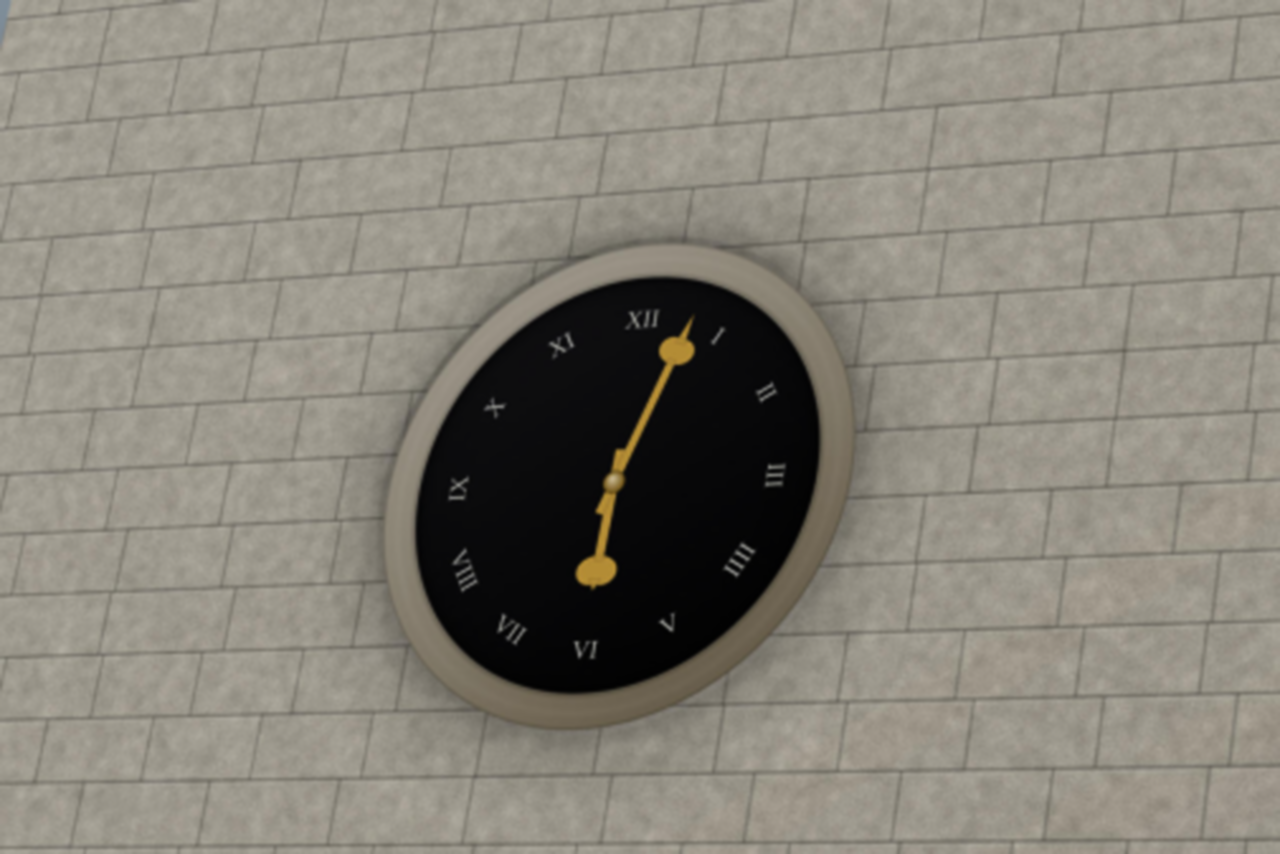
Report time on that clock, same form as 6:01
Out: 6:03
